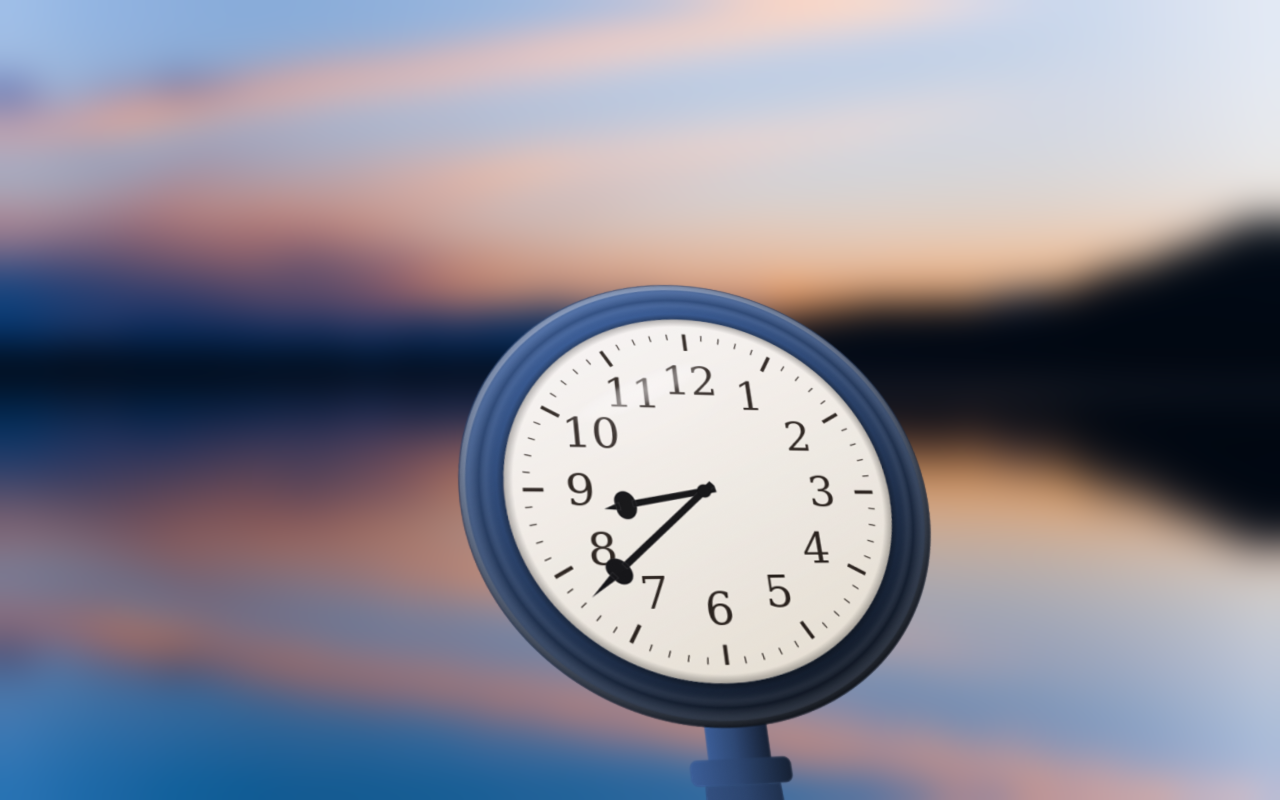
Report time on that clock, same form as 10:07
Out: 8:38
